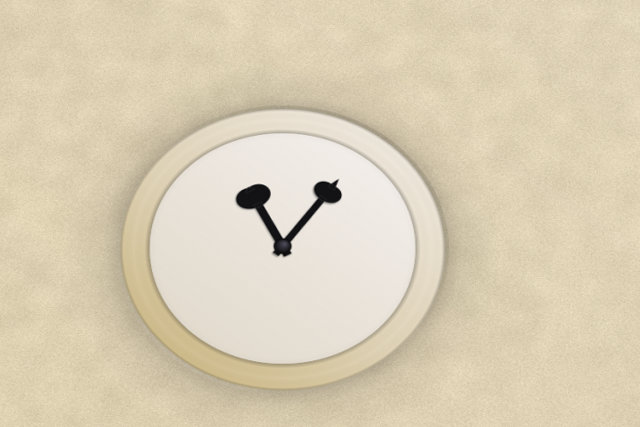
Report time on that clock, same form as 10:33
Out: 11:06
